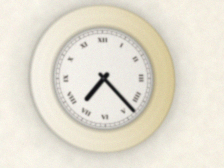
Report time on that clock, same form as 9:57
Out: 7:23
